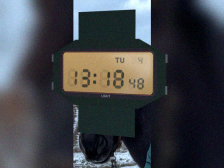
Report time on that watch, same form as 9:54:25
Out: 13:18:48
